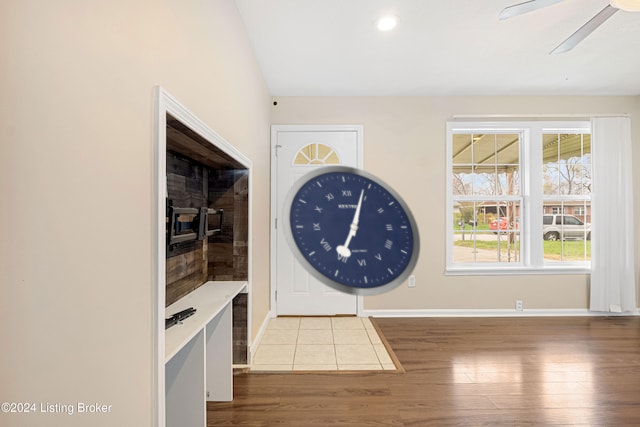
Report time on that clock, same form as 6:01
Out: 7:04
